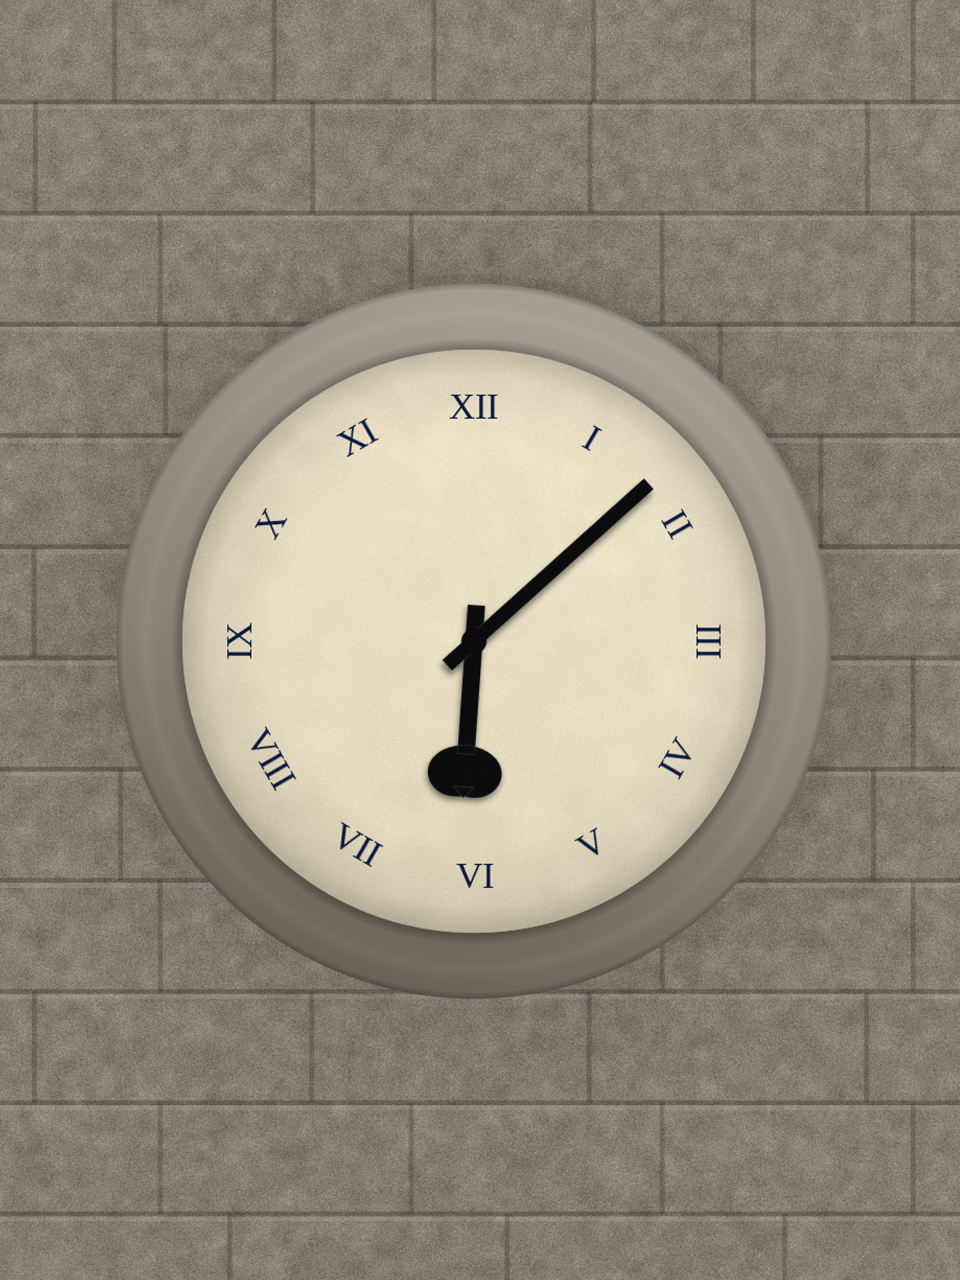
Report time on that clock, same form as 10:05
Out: 6:08
